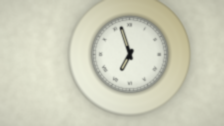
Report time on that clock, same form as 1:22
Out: 6:57
